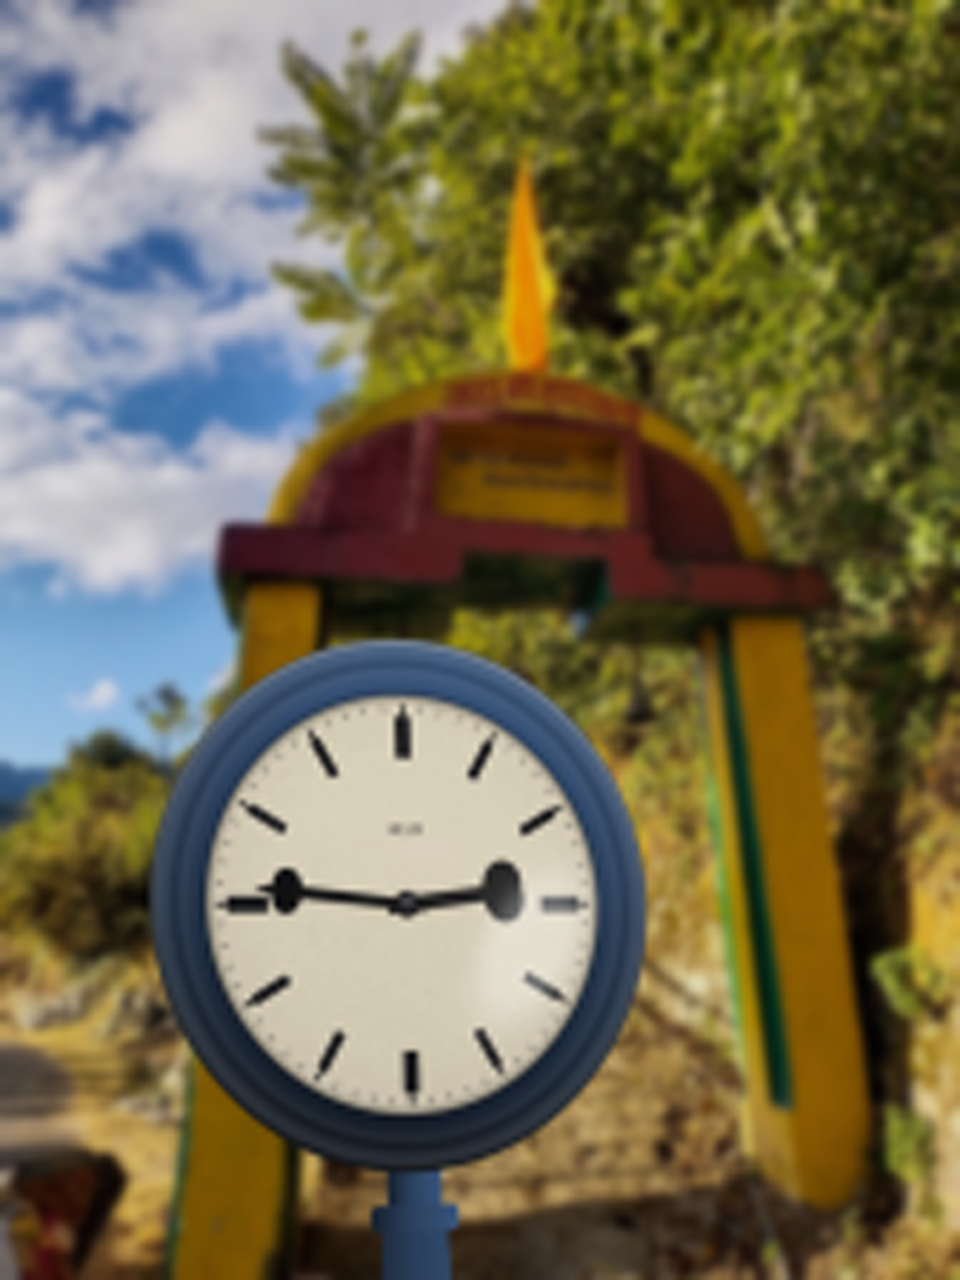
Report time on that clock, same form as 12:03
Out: 2:46
